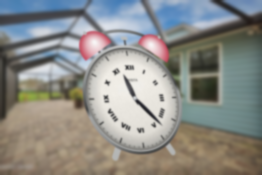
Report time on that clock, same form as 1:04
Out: 11:23
